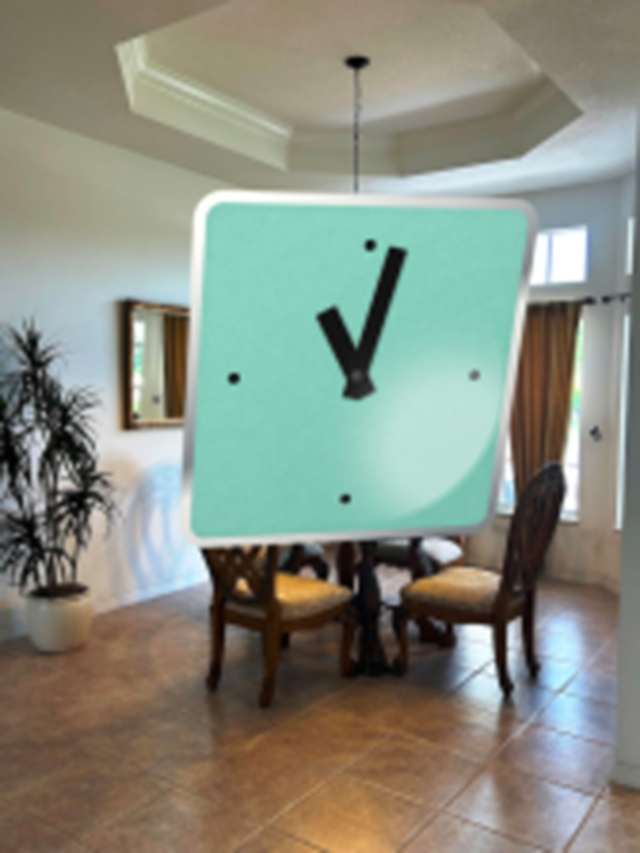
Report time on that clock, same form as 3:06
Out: 11:02
